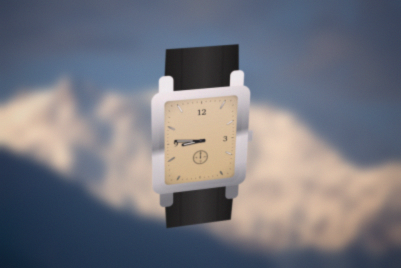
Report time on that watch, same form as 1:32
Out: 8:46
